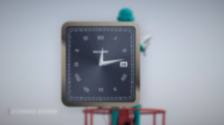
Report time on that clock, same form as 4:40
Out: 12:13
